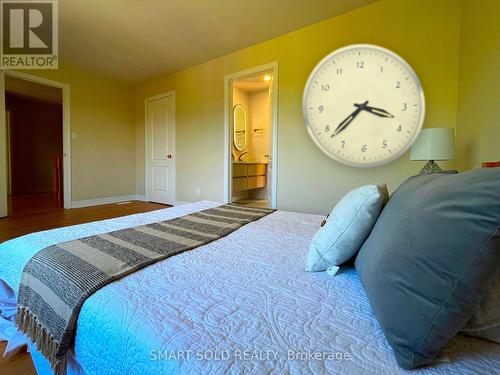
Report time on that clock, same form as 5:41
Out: 3:38
